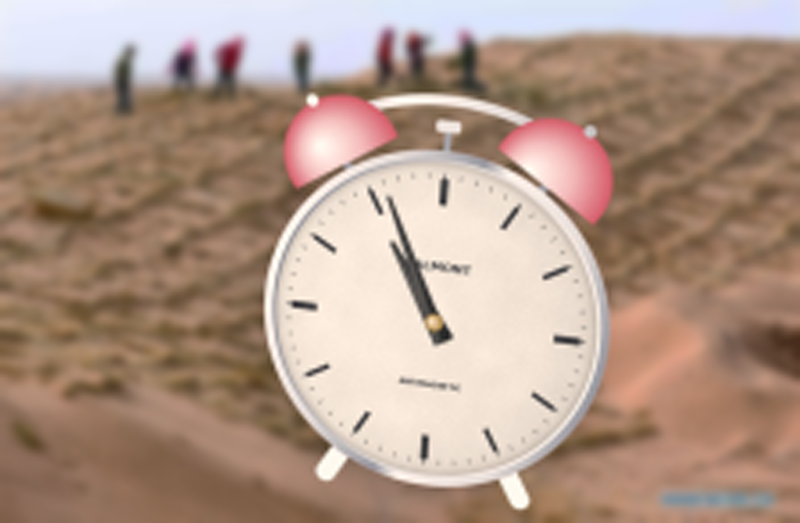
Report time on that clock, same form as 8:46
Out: 10:56
